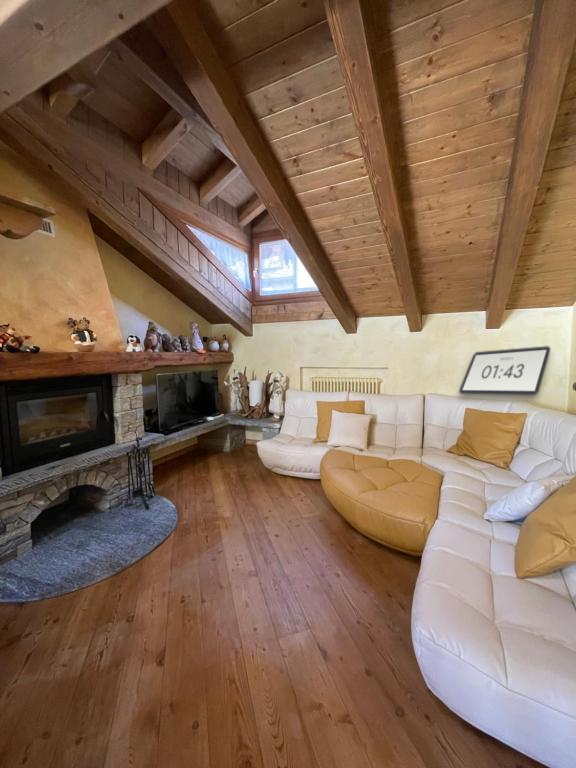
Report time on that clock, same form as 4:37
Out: 1:43
